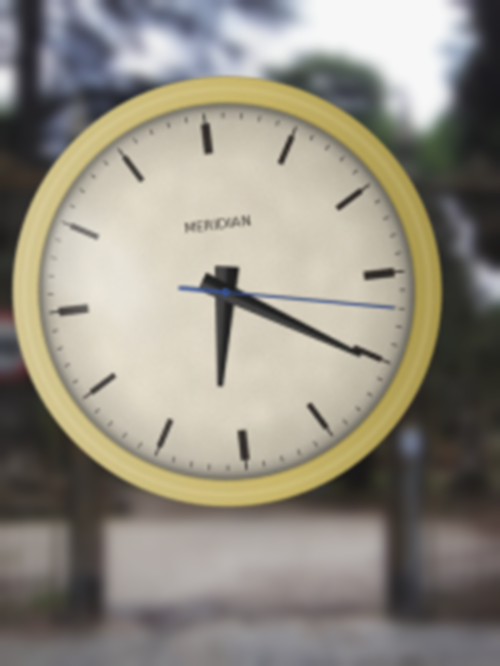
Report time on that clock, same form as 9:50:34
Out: 6:20:17
